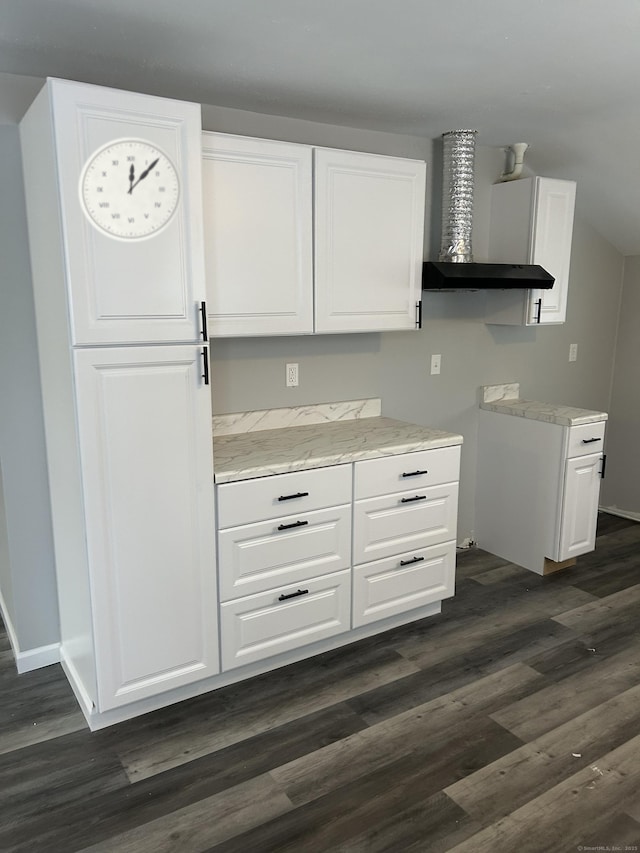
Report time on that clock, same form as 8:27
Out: 12:07
